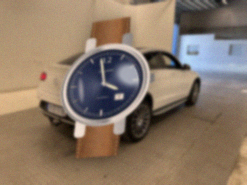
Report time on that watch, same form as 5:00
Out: 3:58
